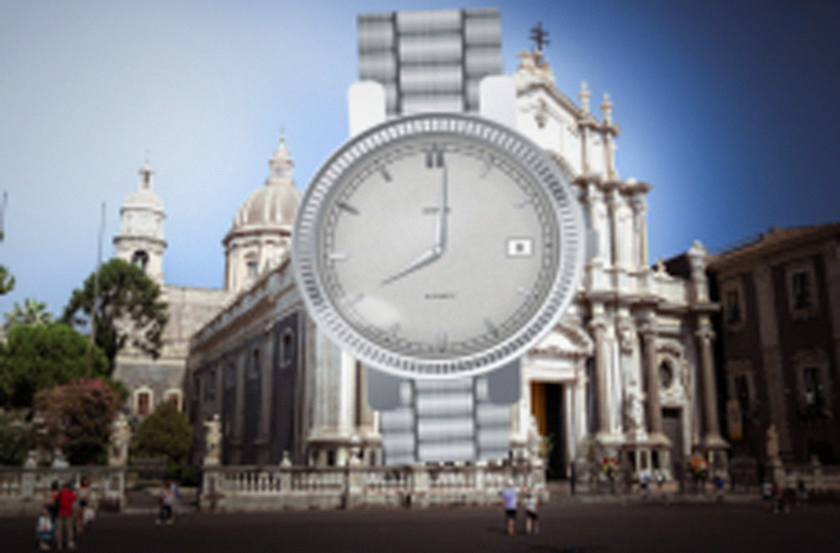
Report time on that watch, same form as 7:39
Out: 8:01
